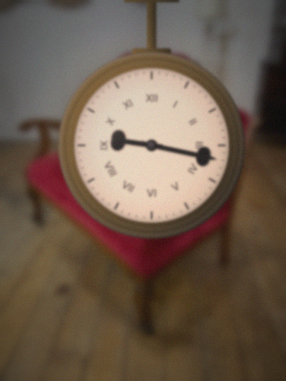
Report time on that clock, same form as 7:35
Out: 9:17
